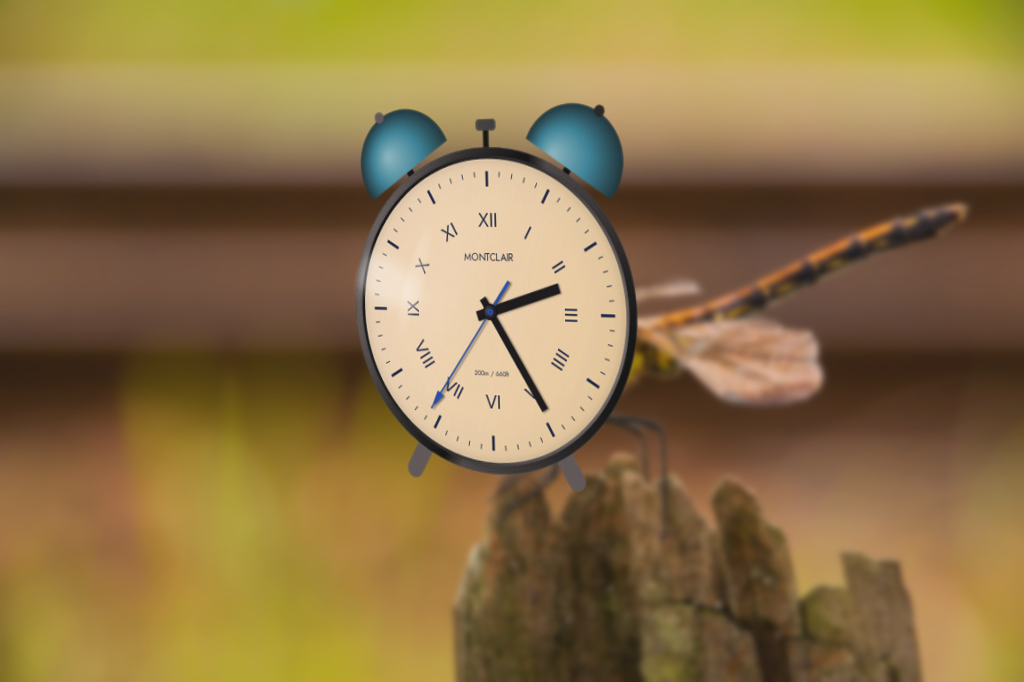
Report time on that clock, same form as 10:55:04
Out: 2:24:36
